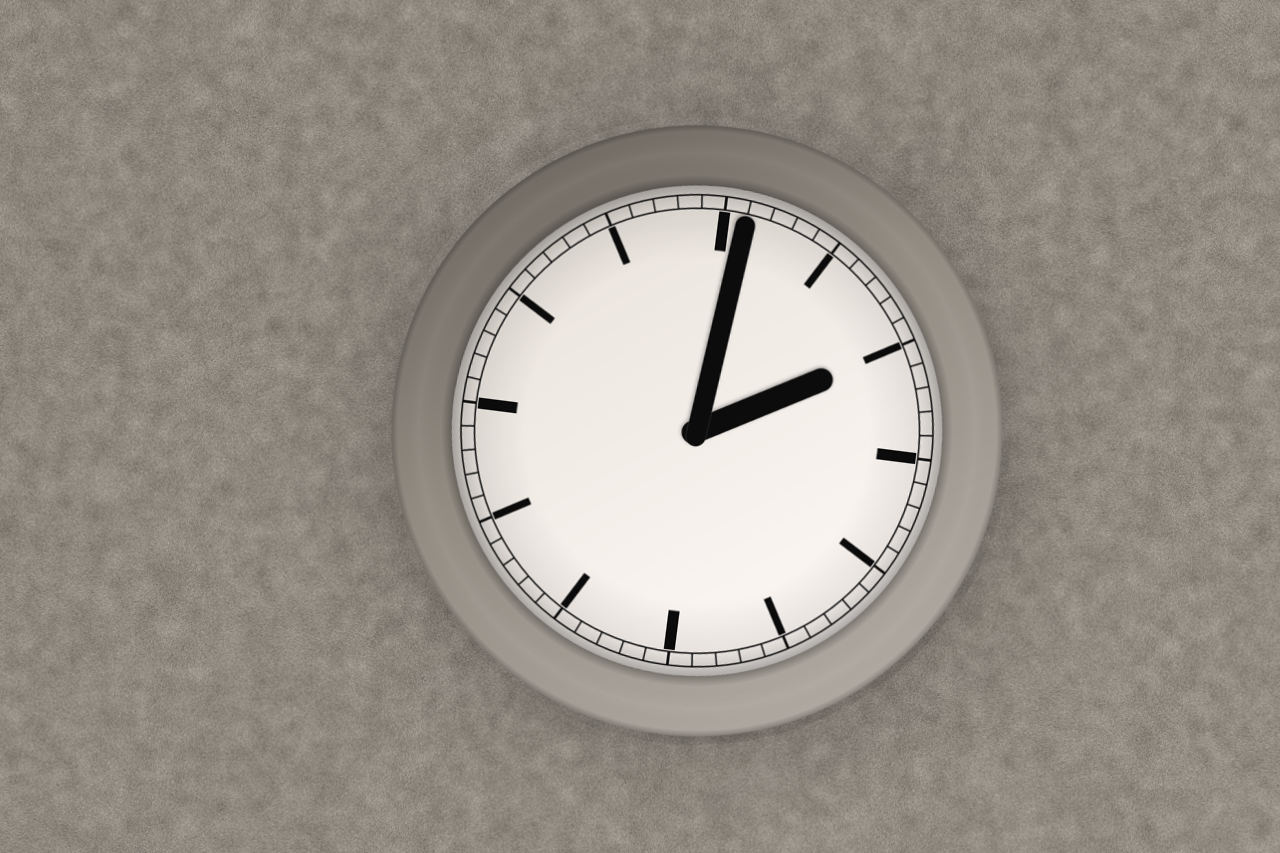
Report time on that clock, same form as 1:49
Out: 2:01
